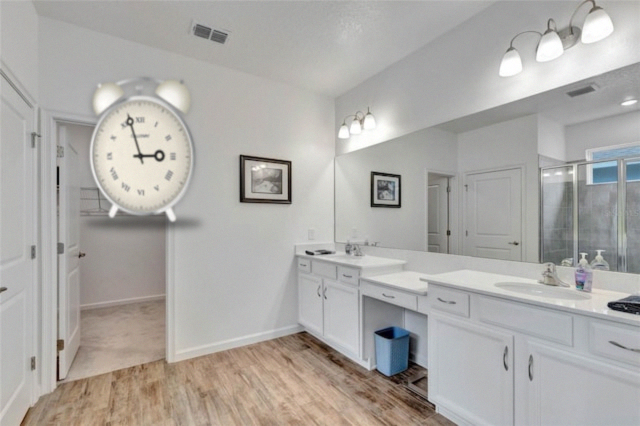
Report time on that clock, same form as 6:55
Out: 2:57
